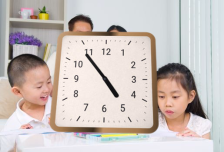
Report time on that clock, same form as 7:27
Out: 4:54
